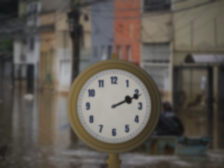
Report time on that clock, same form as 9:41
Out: 2:11
